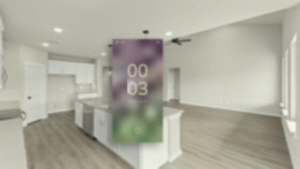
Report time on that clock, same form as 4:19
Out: 0:03
